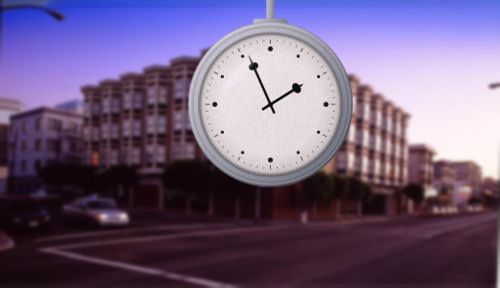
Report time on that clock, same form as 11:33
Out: 1:56
